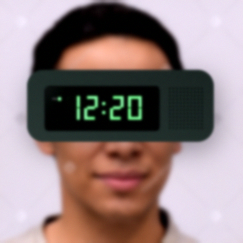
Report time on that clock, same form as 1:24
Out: 12:20
